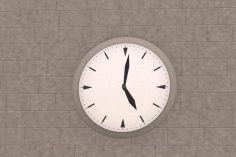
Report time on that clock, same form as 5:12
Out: 5:01
